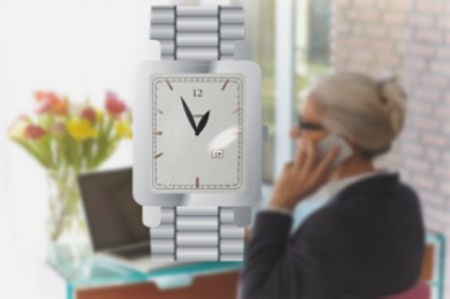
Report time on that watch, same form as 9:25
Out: 12:56
